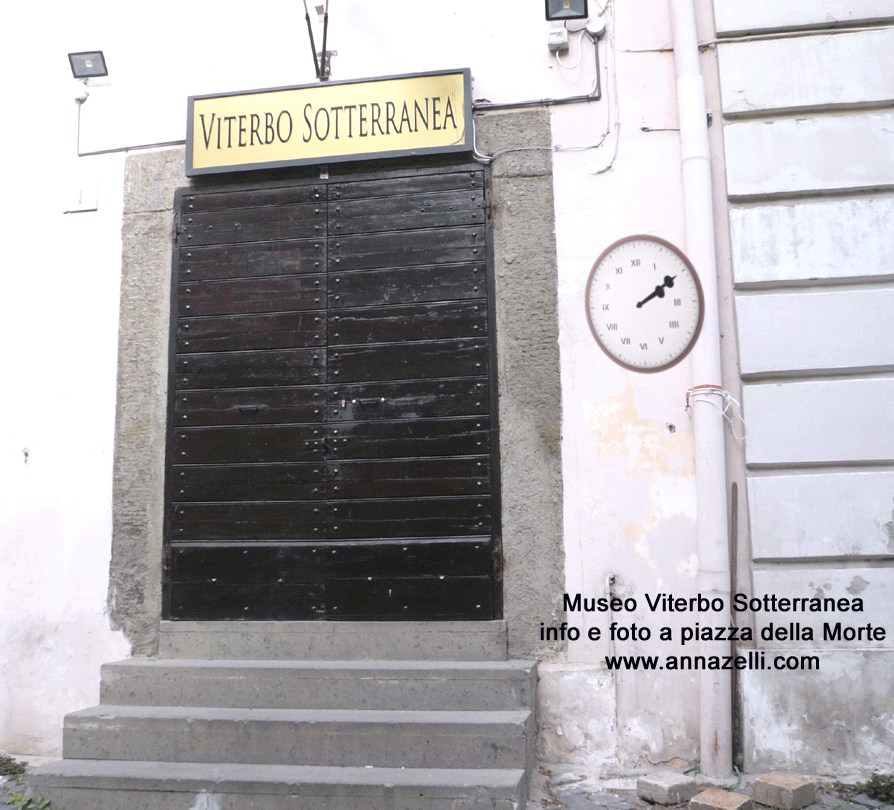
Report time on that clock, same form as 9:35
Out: 2:10
